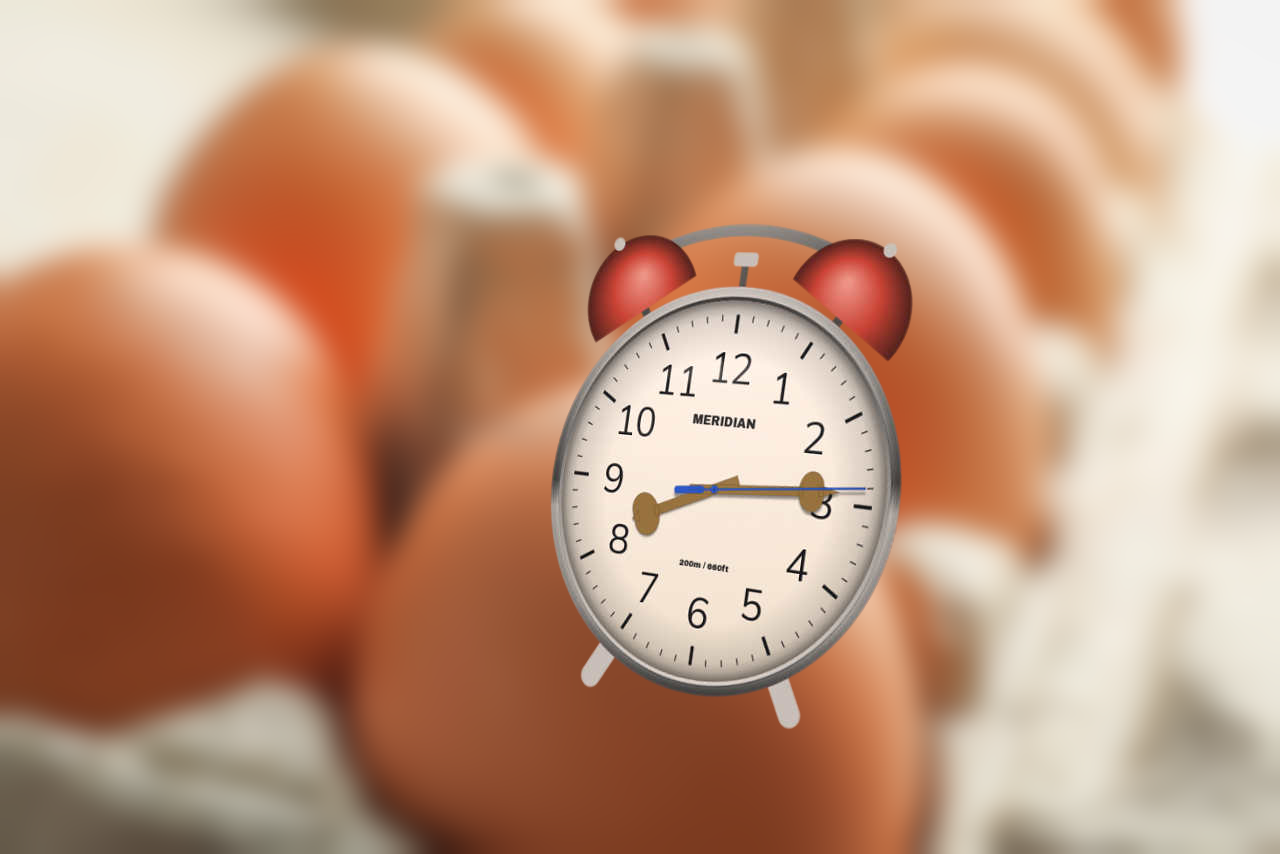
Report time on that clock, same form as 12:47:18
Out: 8:14:14
